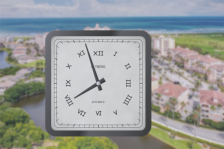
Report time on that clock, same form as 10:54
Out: 7:57
